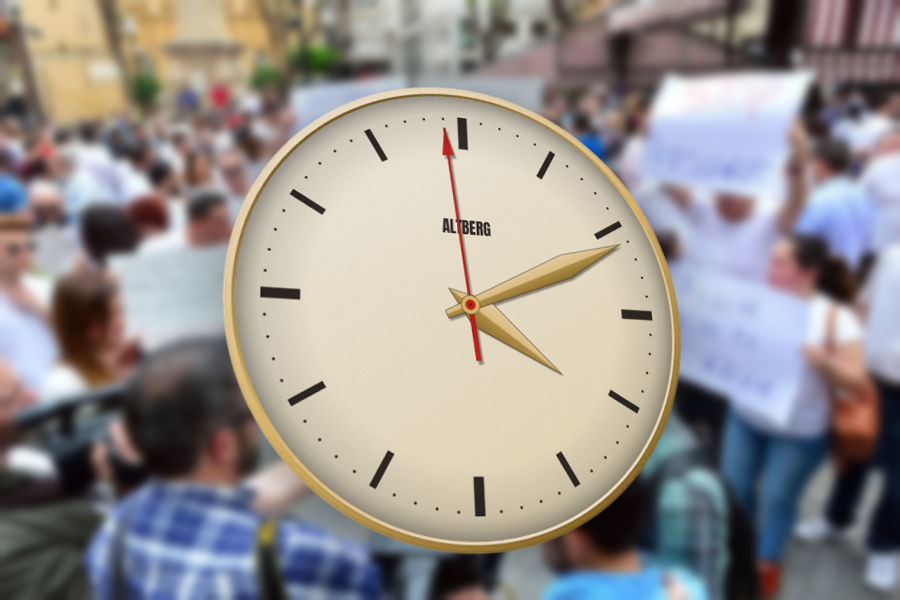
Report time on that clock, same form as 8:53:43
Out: 4:10:59
